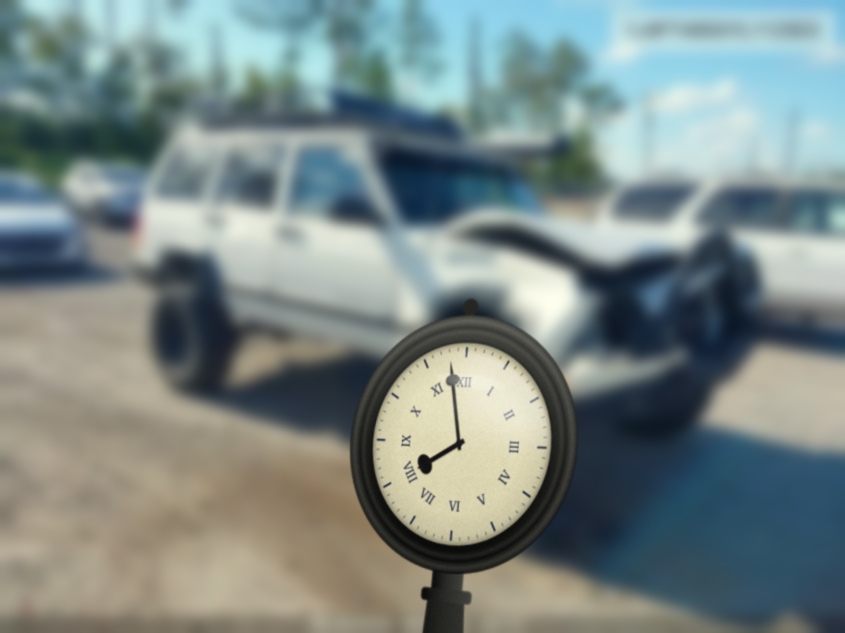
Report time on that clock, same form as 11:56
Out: 7:58
